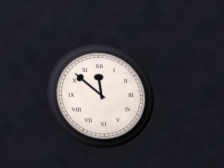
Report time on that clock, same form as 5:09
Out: 11:52
